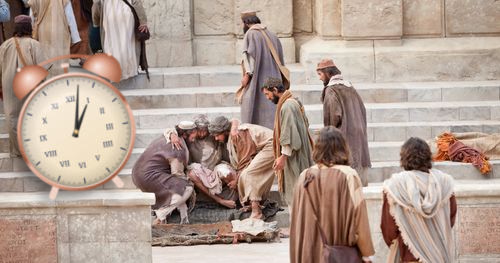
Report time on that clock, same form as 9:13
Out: 1:02
